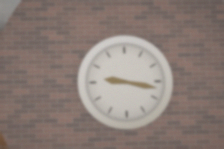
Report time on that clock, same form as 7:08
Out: 9:17
